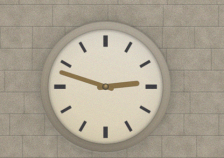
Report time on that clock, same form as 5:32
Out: 2:48
